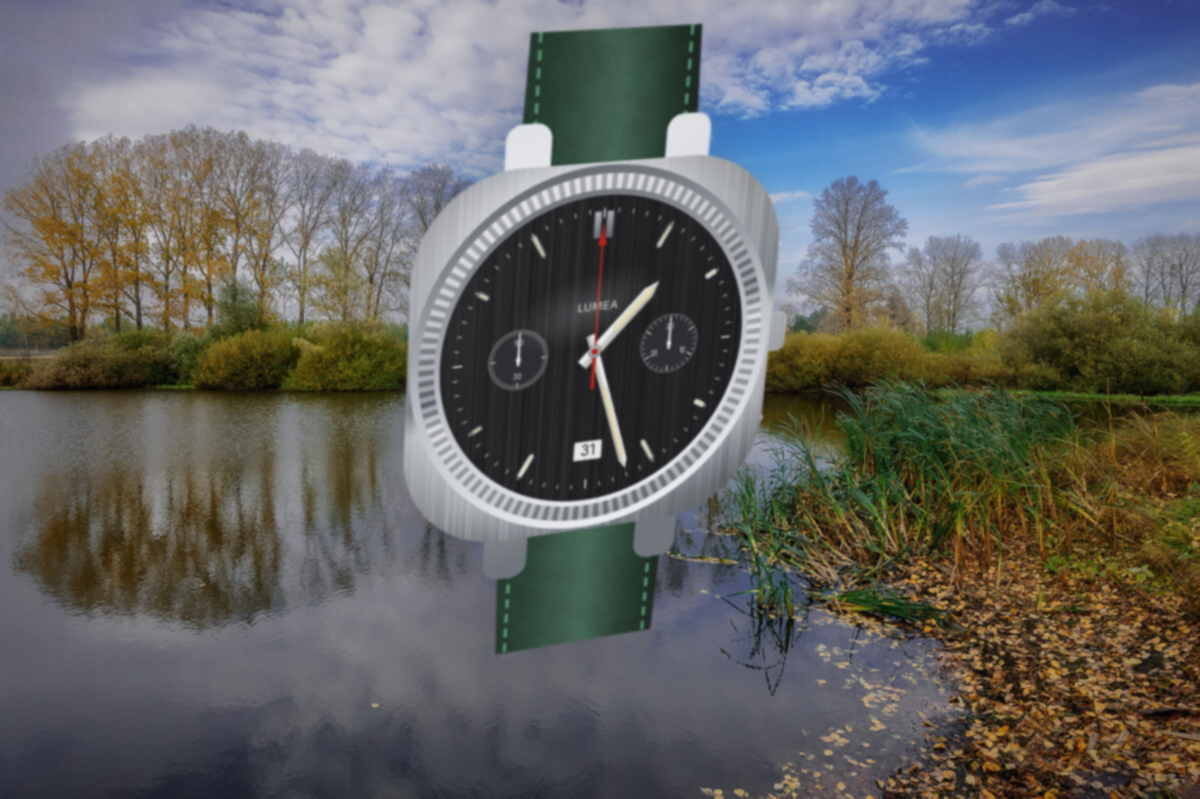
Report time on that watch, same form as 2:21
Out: 1:27
